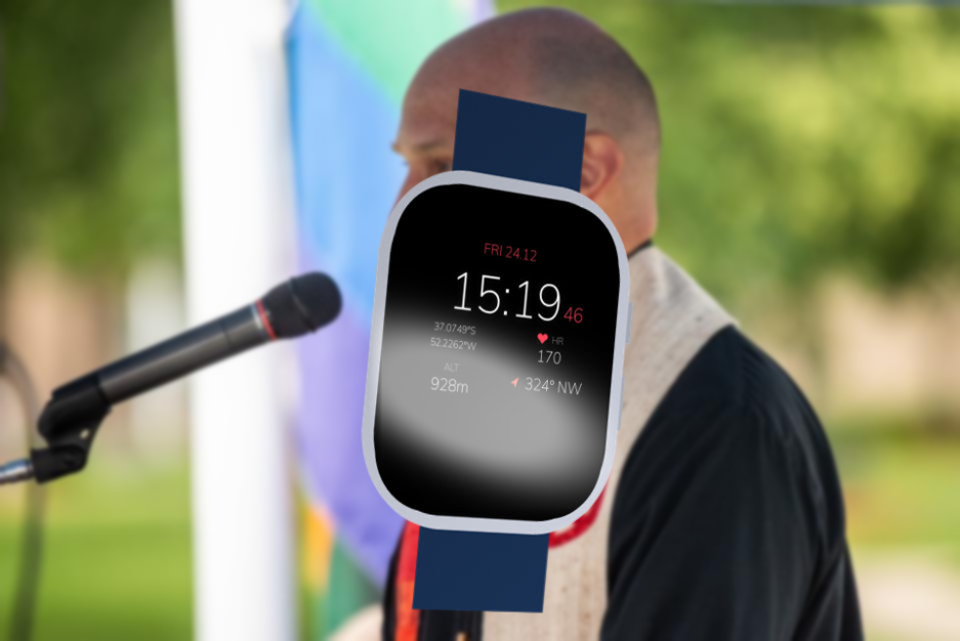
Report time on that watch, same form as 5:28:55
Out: 15:19:46
